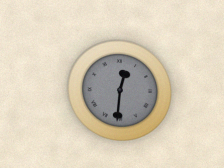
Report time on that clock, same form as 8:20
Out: 12:31
